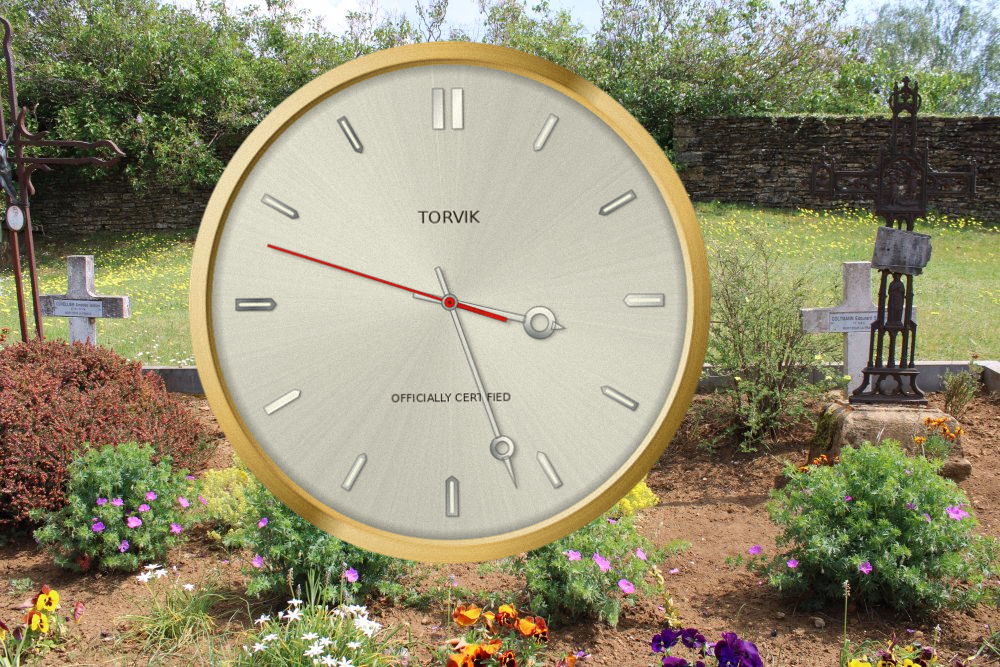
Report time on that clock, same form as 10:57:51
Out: 3:26:48
